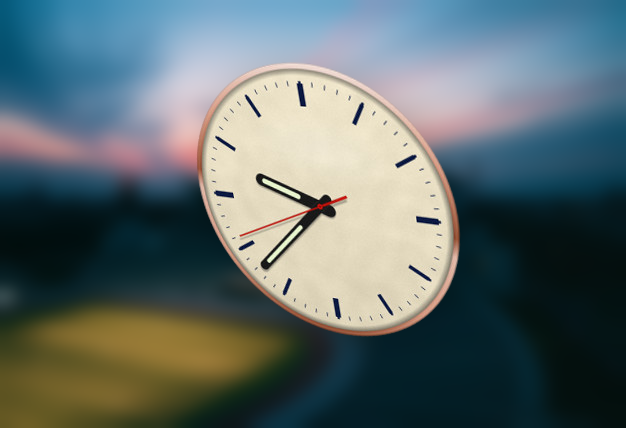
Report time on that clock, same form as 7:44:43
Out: 9:37:41
